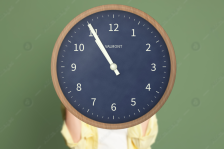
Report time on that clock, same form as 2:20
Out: 10:55
